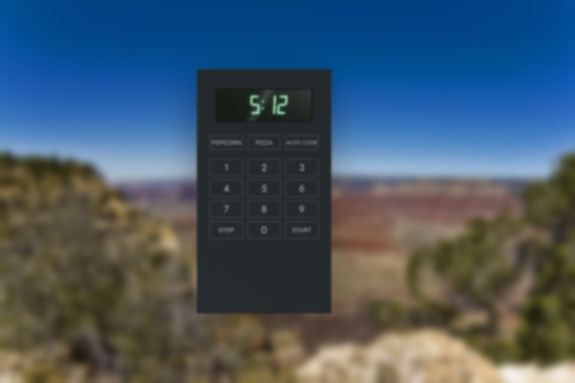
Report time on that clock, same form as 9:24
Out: 5:12
